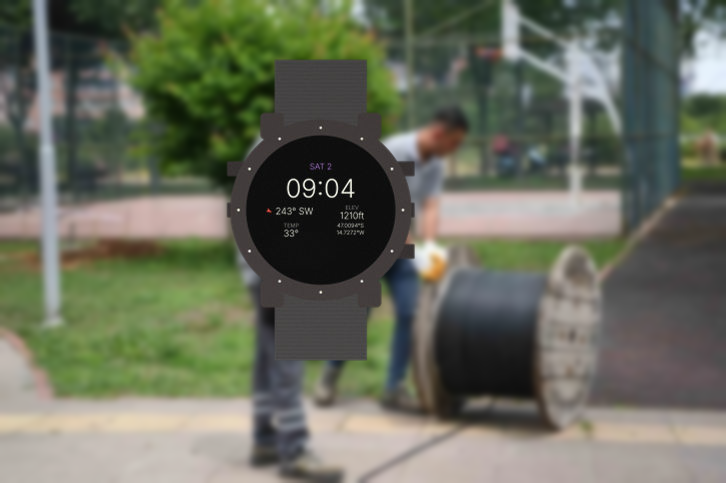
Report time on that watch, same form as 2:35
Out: 9:04
